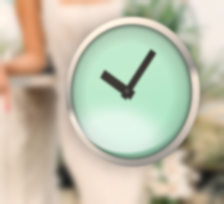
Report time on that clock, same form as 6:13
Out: 10:06
